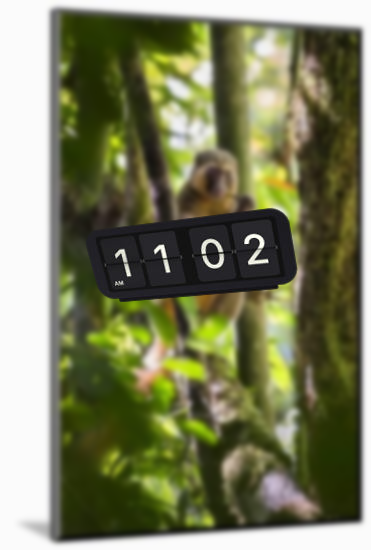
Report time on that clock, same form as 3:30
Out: 11:02
